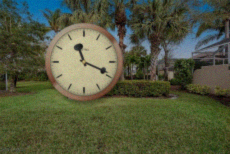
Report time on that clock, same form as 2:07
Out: 11:19
